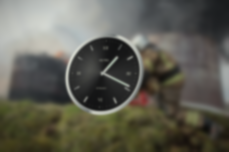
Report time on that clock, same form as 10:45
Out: 1:19
